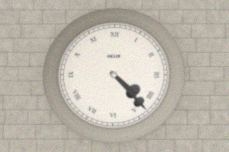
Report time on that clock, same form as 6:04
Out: 4:23
